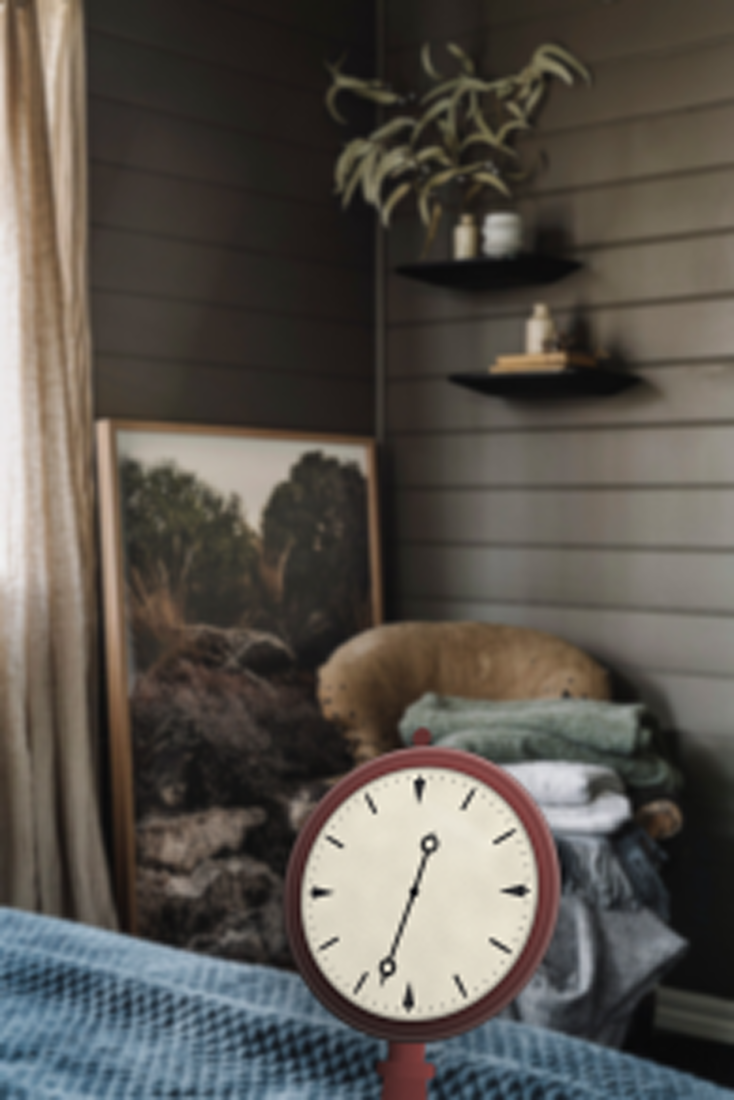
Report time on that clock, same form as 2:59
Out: 12:33
